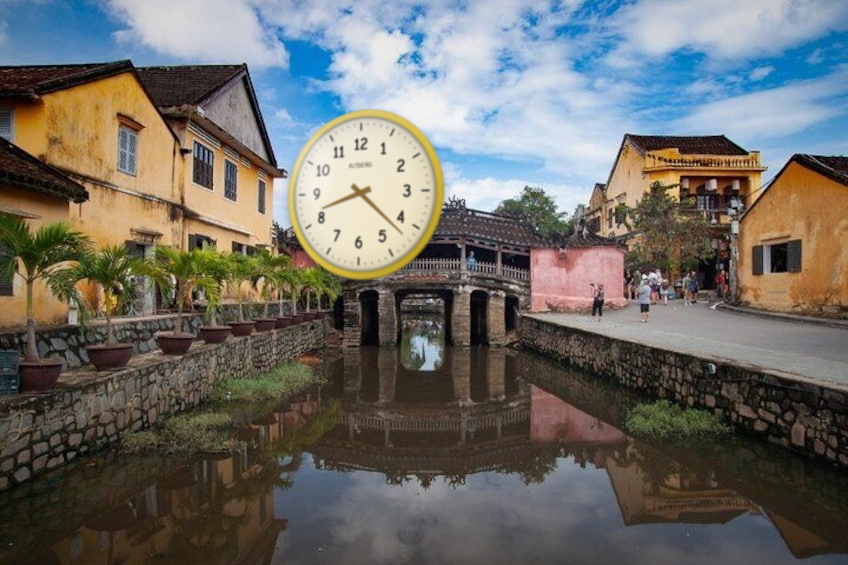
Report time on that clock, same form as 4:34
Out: 8:22
